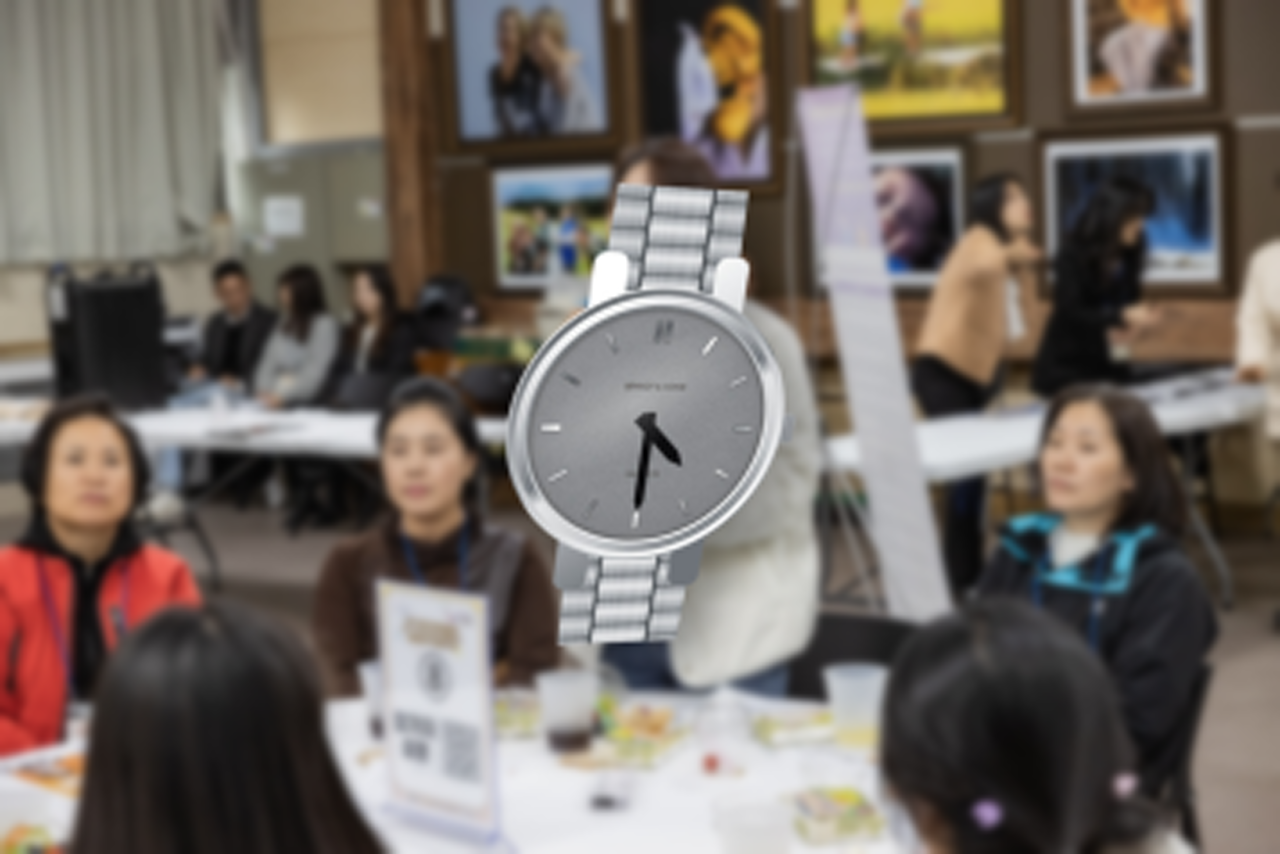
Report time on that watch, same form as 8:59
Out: 4:30
